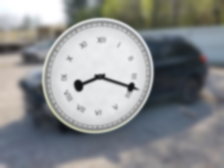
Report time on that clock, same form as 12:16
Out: 8:18
